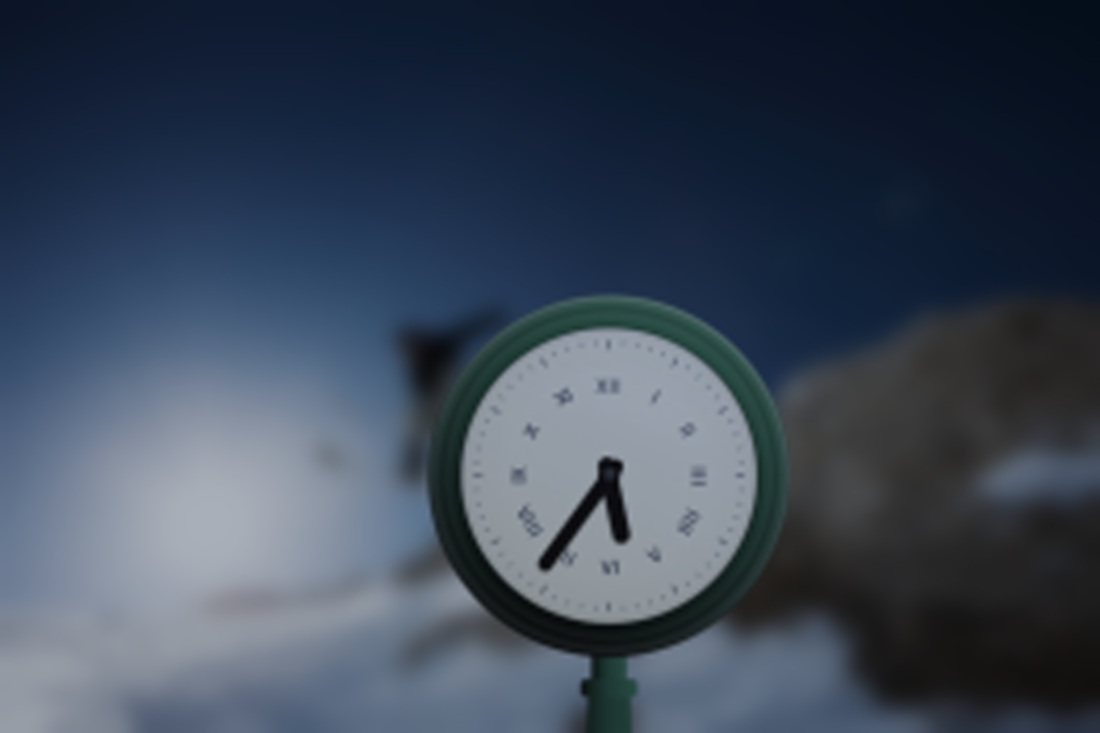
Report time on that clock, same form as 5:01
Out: 5:36
